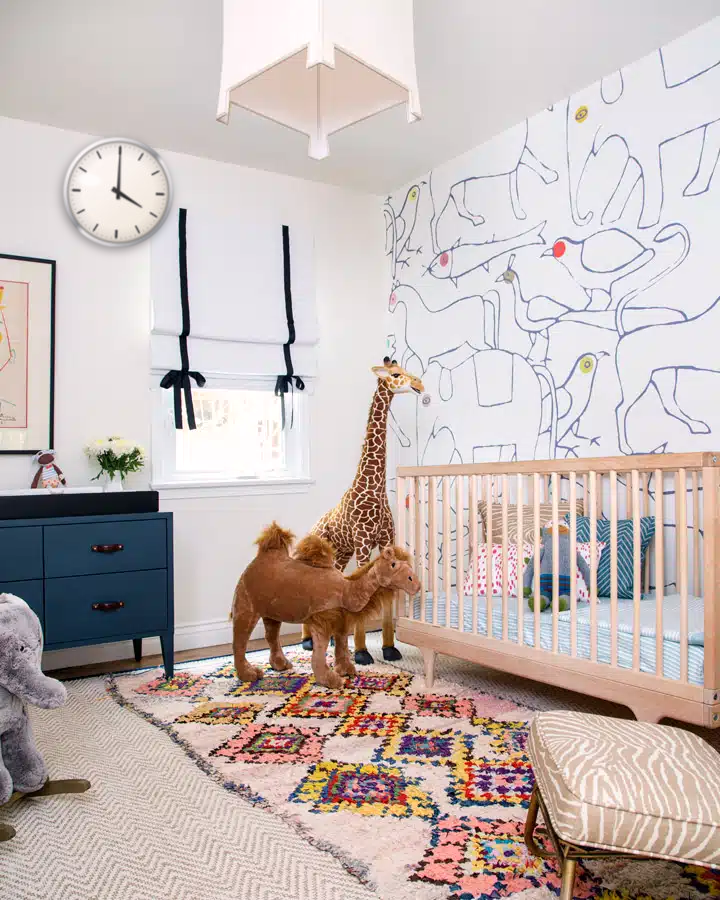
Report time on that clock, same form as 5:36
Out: 4:00
